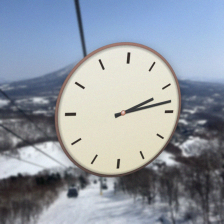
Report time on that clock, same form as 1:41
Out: 2:13
